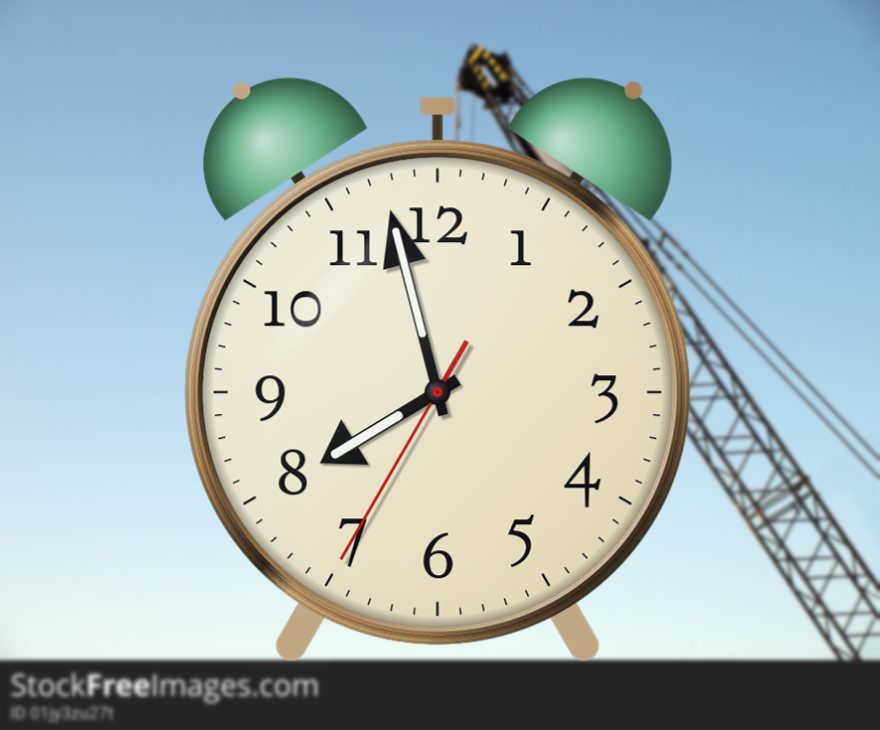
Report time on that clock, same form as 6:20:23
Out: 7:57:35
